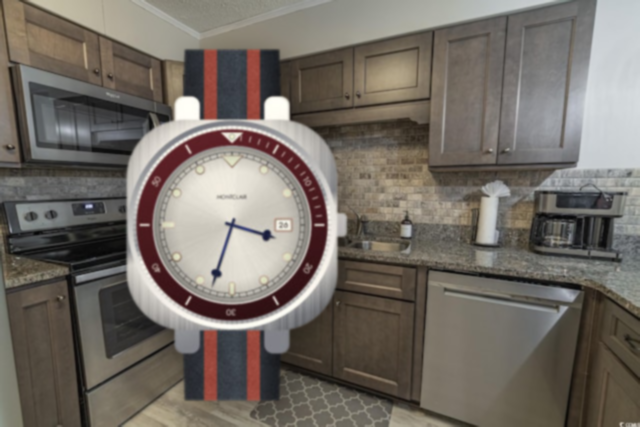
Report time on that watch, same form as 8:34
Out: 3:33
